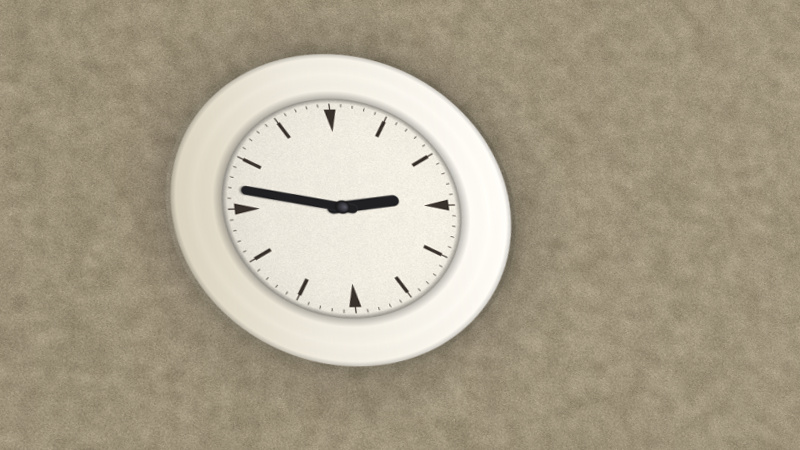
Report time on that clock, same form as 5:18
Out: 2:47
